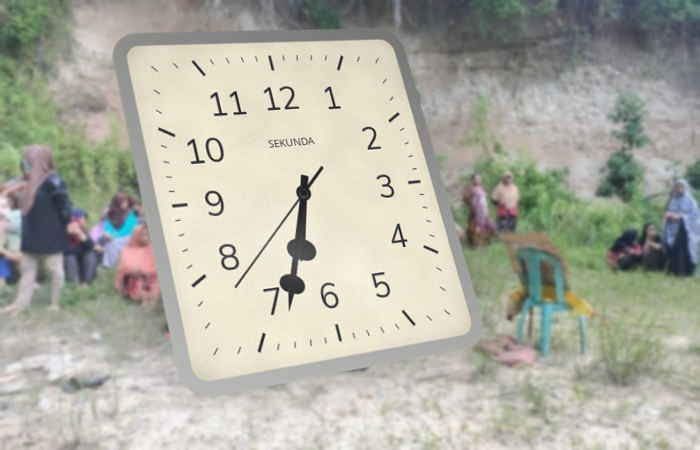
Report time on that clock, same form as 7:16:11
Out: 6:33:38
